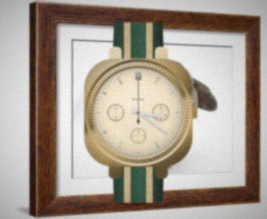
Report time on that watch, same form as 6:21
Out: 3:21
